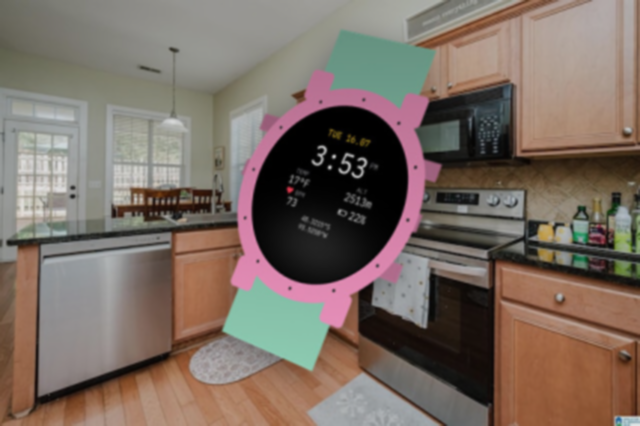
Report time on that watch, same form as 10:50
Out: 3:53
